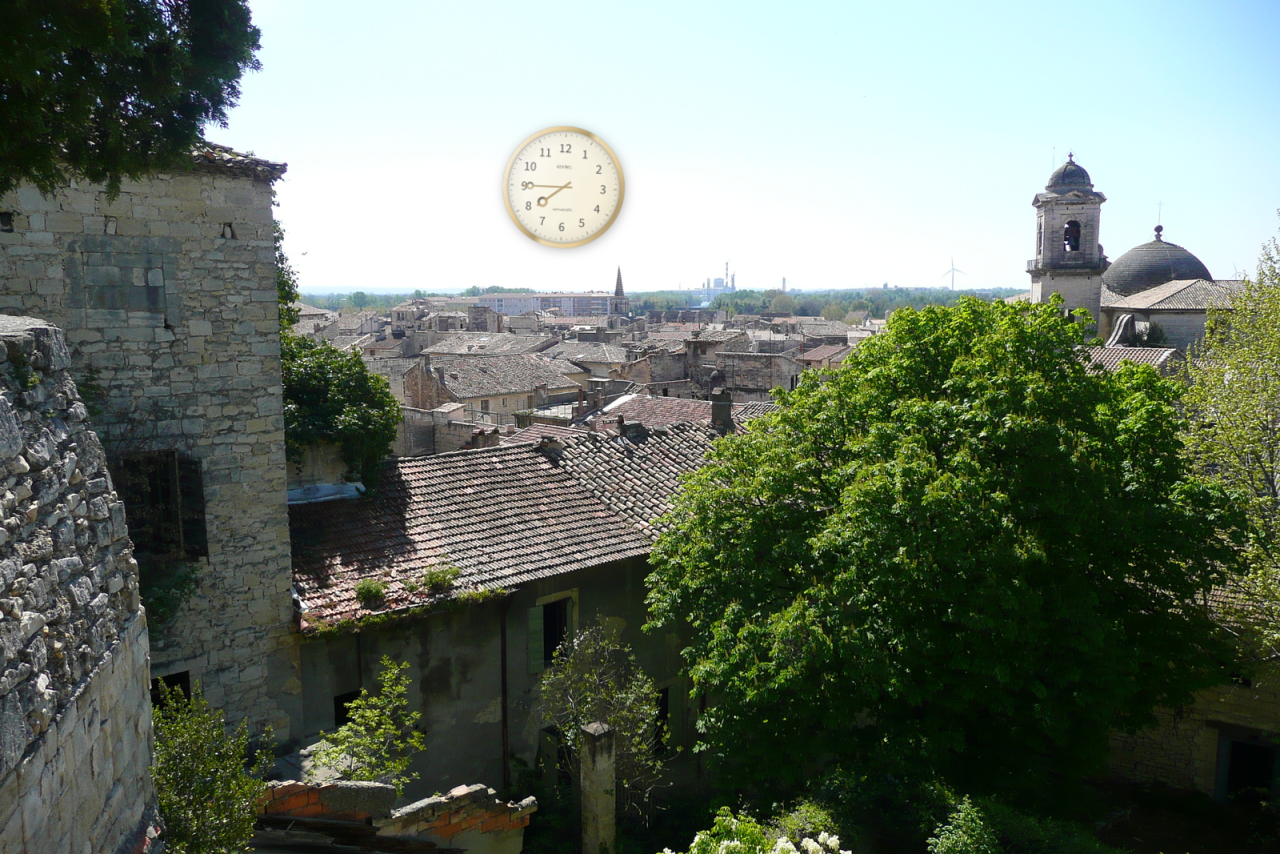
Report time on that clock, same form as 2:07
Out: 7:45
